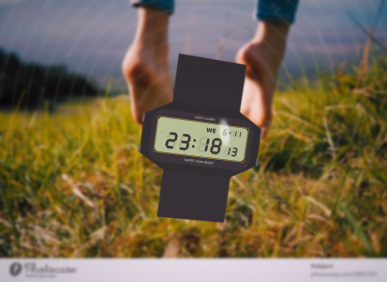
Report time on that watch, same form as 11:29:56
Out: 23:18:13
